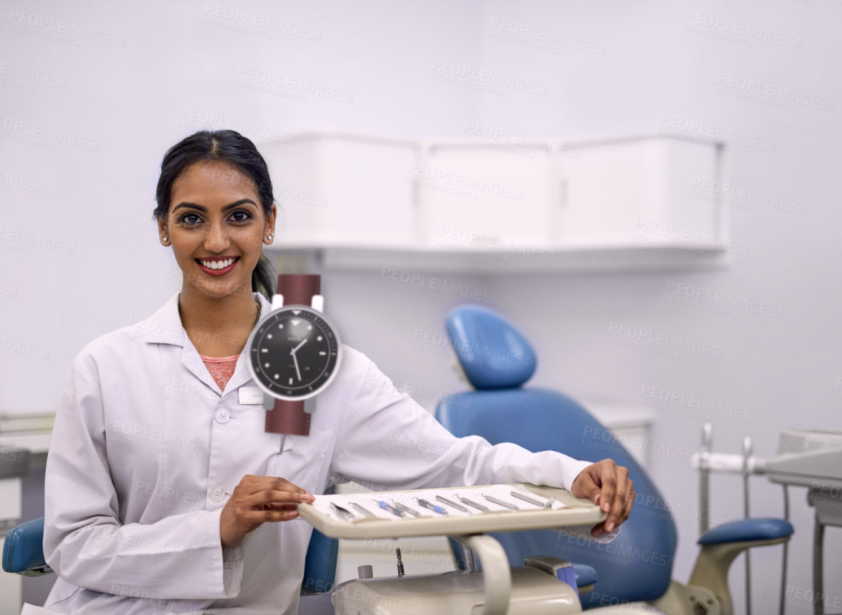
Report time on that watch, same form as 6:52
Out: 1:27
